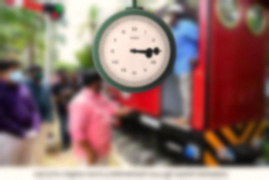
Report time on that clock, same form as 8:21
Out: 3:15
